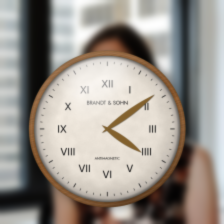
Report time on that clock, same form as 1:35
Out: 4:09
